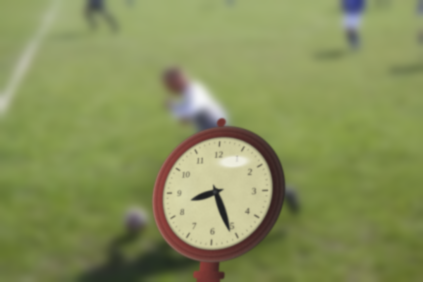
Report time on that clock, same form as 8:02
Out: 8:26
